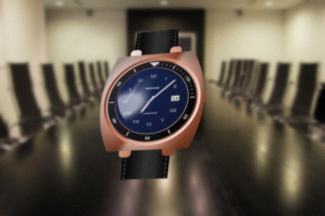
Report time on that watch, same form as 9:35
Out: 7:08
